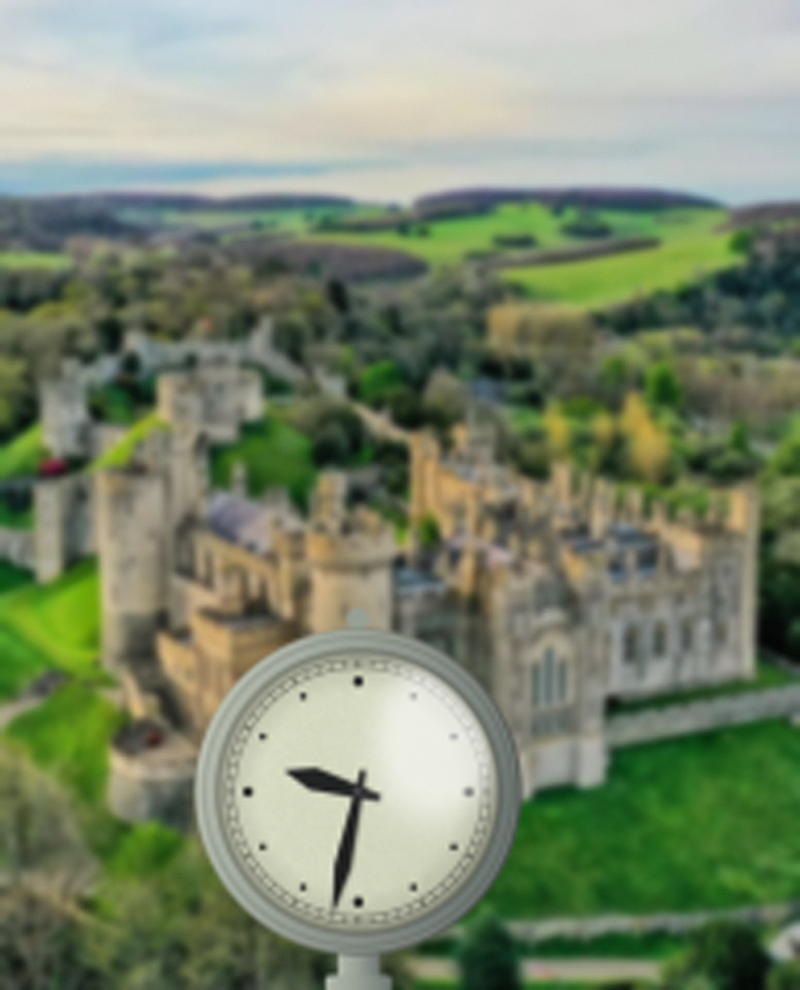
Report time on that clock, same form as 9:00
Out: 9:32
